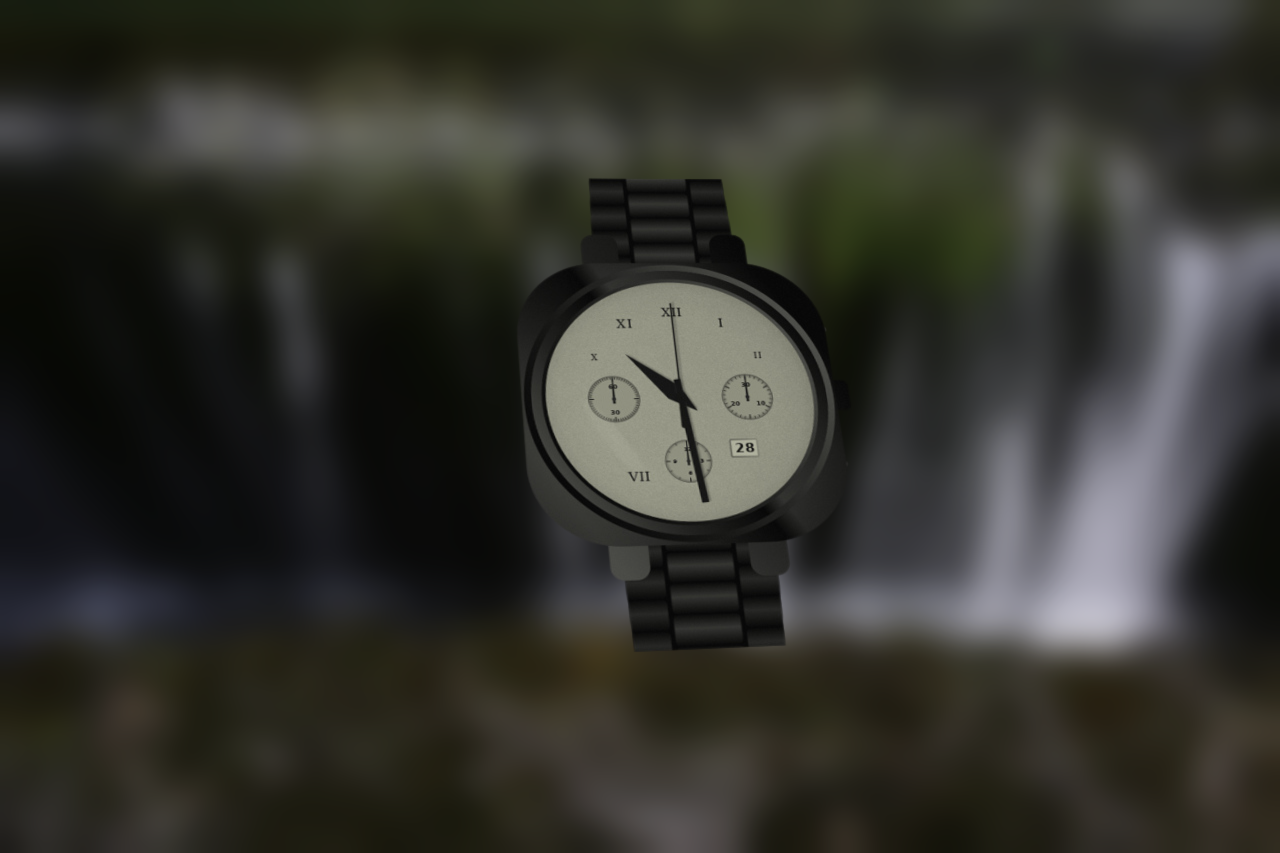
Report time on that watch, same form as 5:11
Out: 10:29
